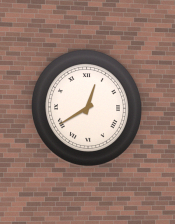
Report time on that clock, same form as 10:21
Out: 12:40
